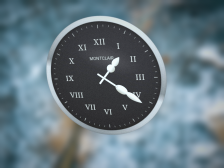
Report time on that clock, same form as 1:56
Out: 1:21
